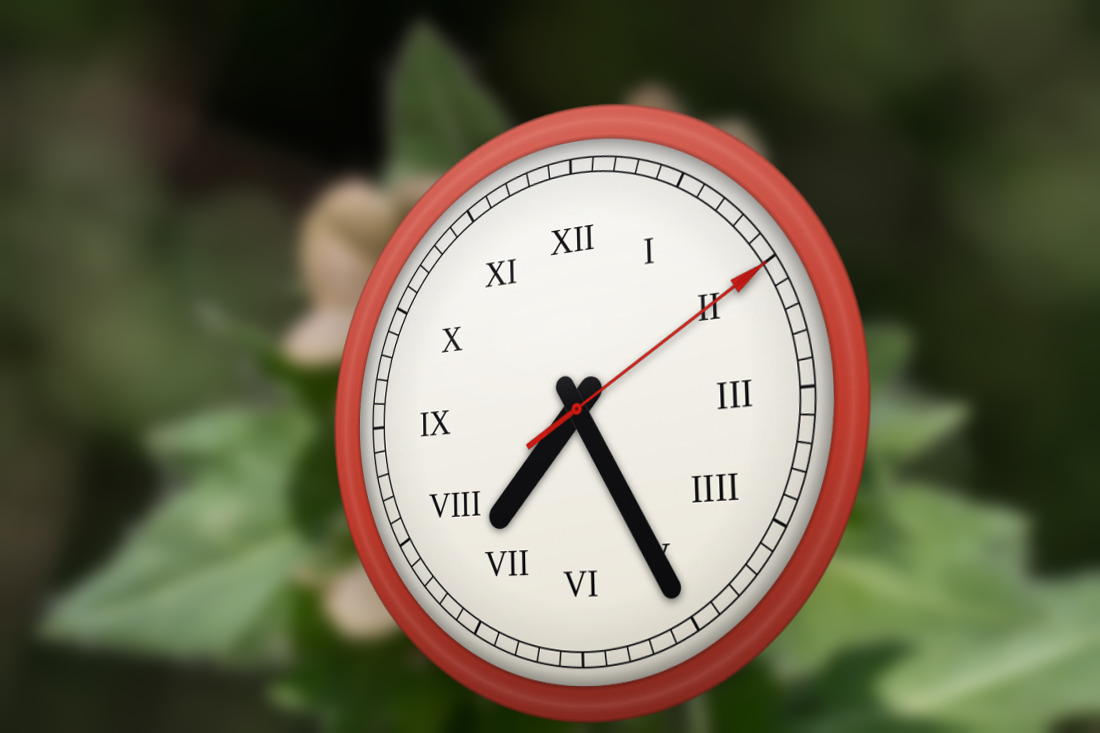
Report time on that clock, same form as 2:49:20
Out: 7:25:10
